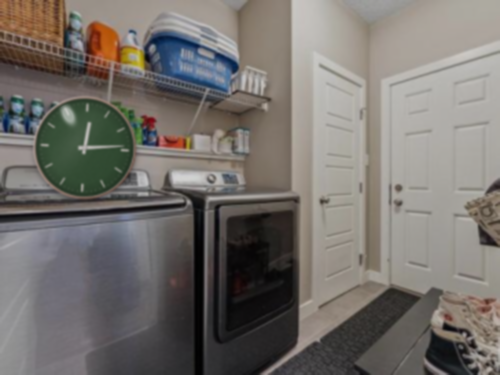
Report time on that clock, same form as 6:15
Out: 12:14
